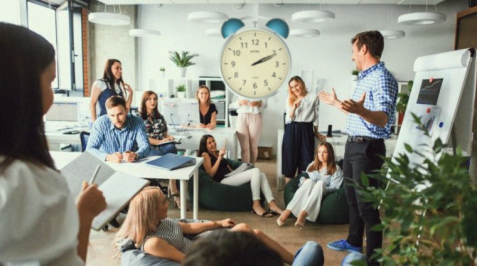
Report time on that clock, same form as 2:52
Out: 2:11
